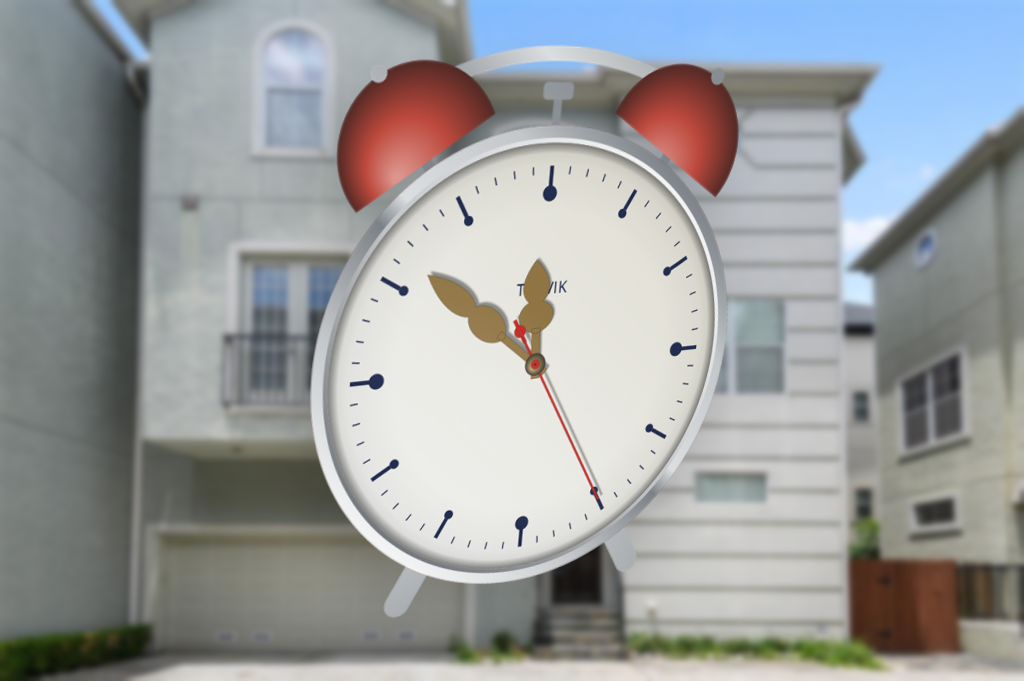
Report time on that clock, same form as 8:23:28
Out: 11:51:25
